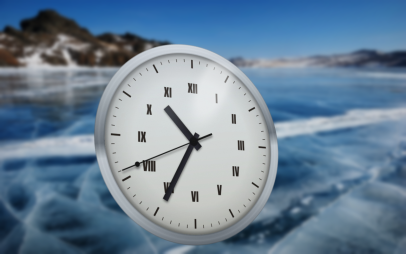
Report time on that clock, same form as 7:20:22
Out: 10:34:41
